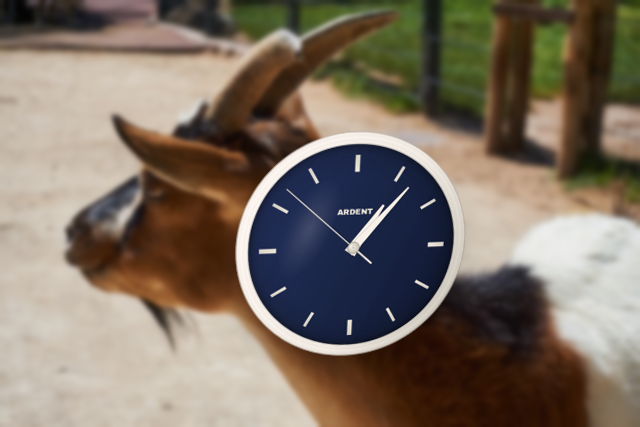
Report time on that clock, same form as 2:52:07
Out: 1:06:52
